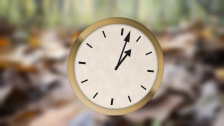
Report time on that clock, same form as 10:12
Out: 1:02
